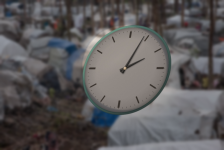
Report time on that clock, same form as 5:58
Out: 2:04
